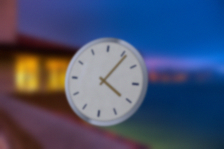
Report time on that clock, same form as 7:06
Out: 4:06
